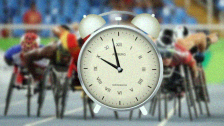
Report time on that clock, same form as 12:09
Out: 9:58
